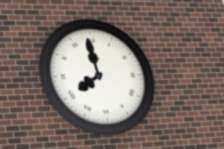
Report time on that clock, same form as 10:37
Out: 7:59
